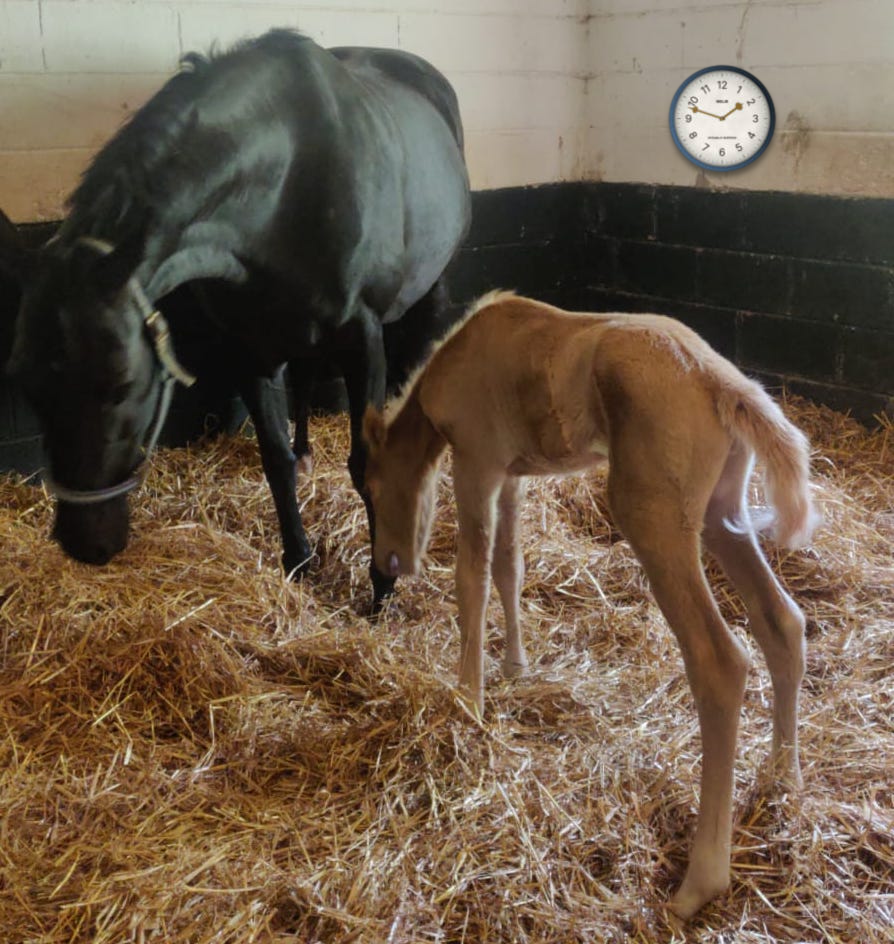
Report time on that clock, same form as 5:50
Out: 1:48
